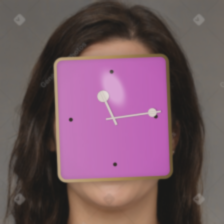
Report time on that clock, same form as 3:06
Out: 11:14
